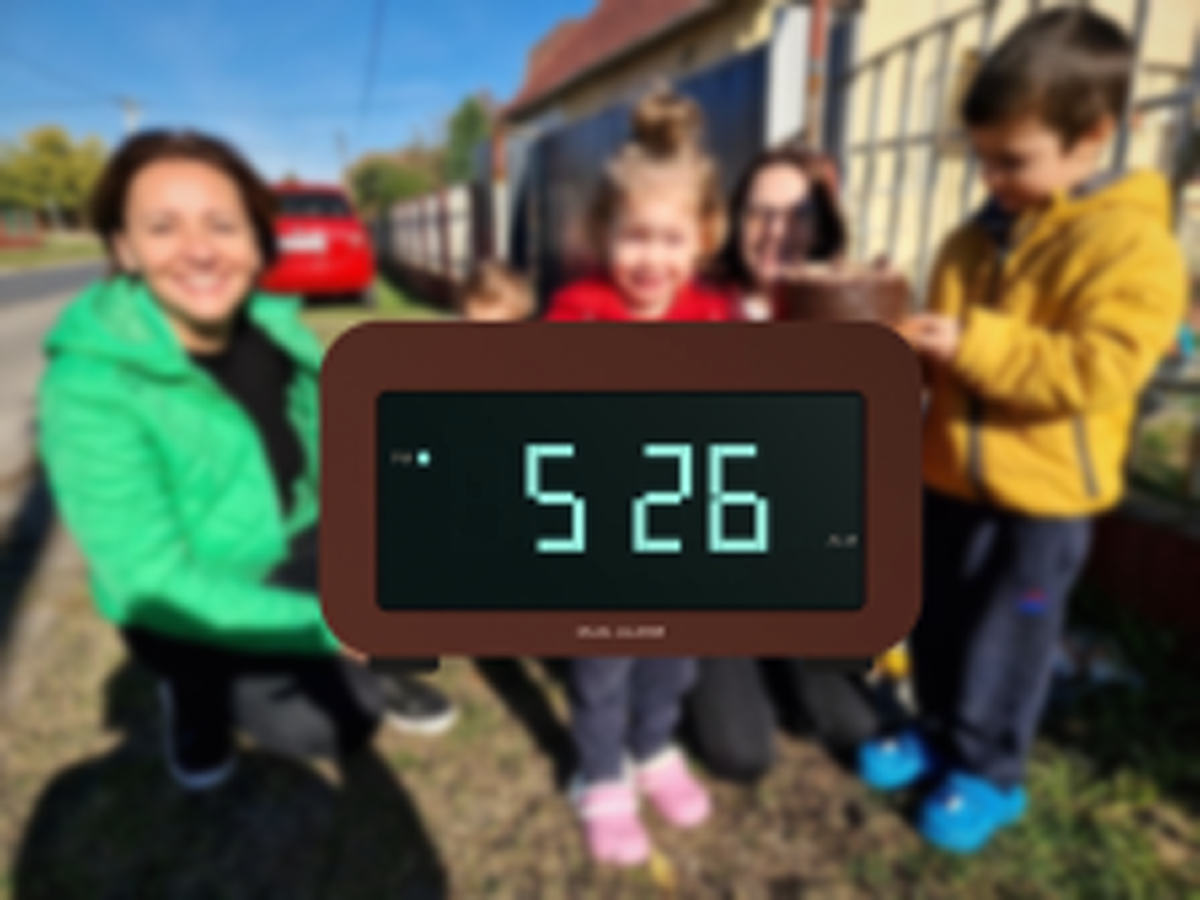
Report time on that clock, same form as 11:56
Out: 5:26
